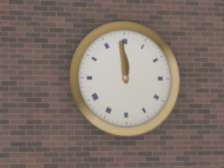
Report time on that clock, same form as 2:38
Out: 11:59
